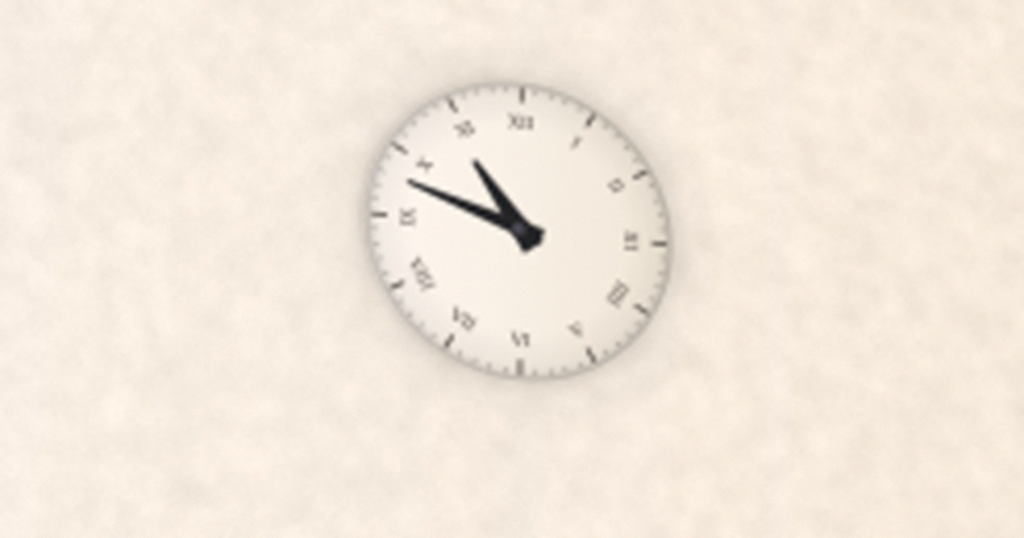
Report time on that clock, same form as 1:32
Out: 10:48
